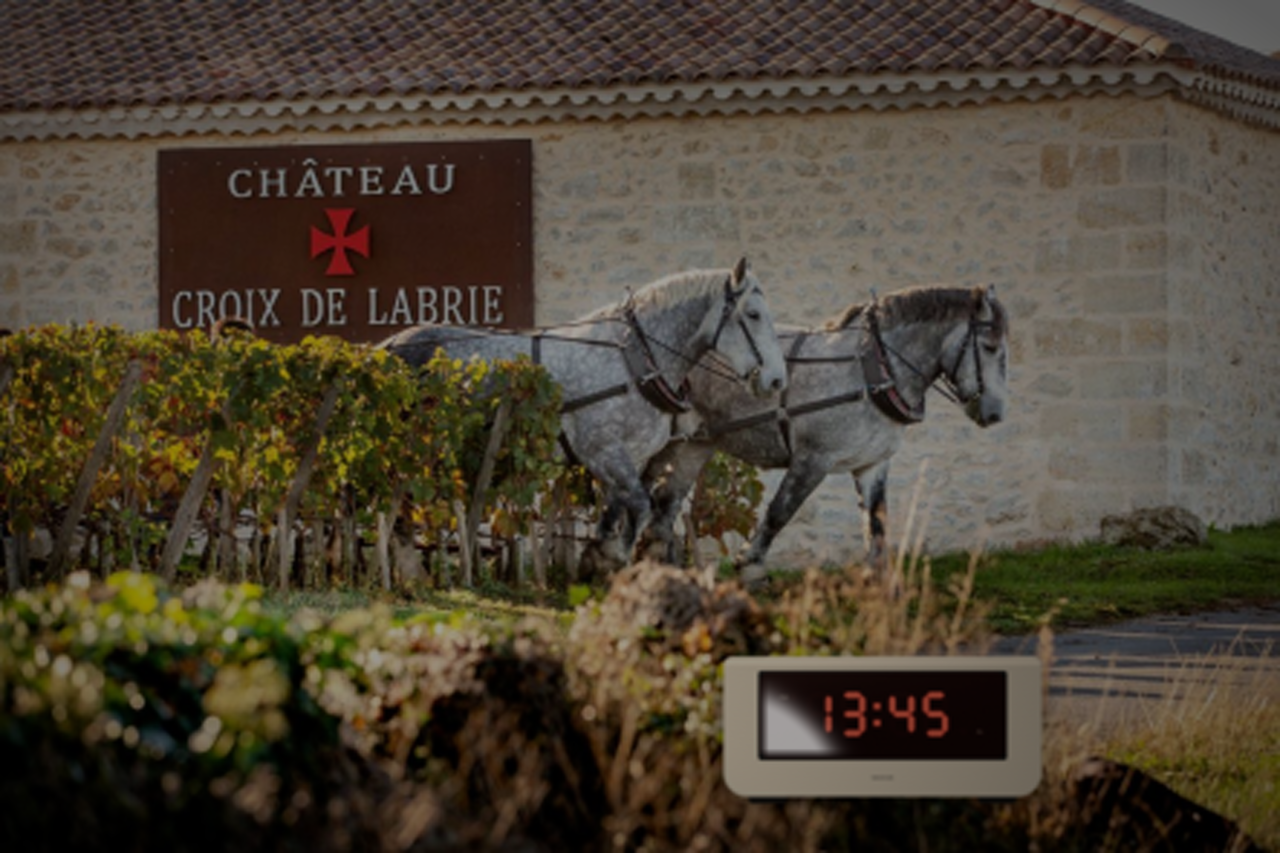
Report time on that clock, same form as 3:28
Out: 13:45
